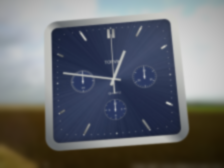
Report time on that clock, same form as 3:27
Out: 12:47
